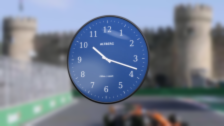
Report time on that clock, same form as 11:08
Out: 10:18
